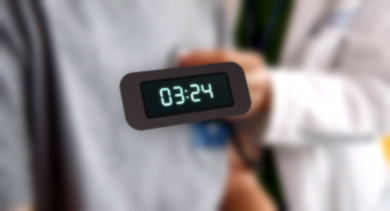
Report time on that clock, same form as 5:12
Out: 3:24
